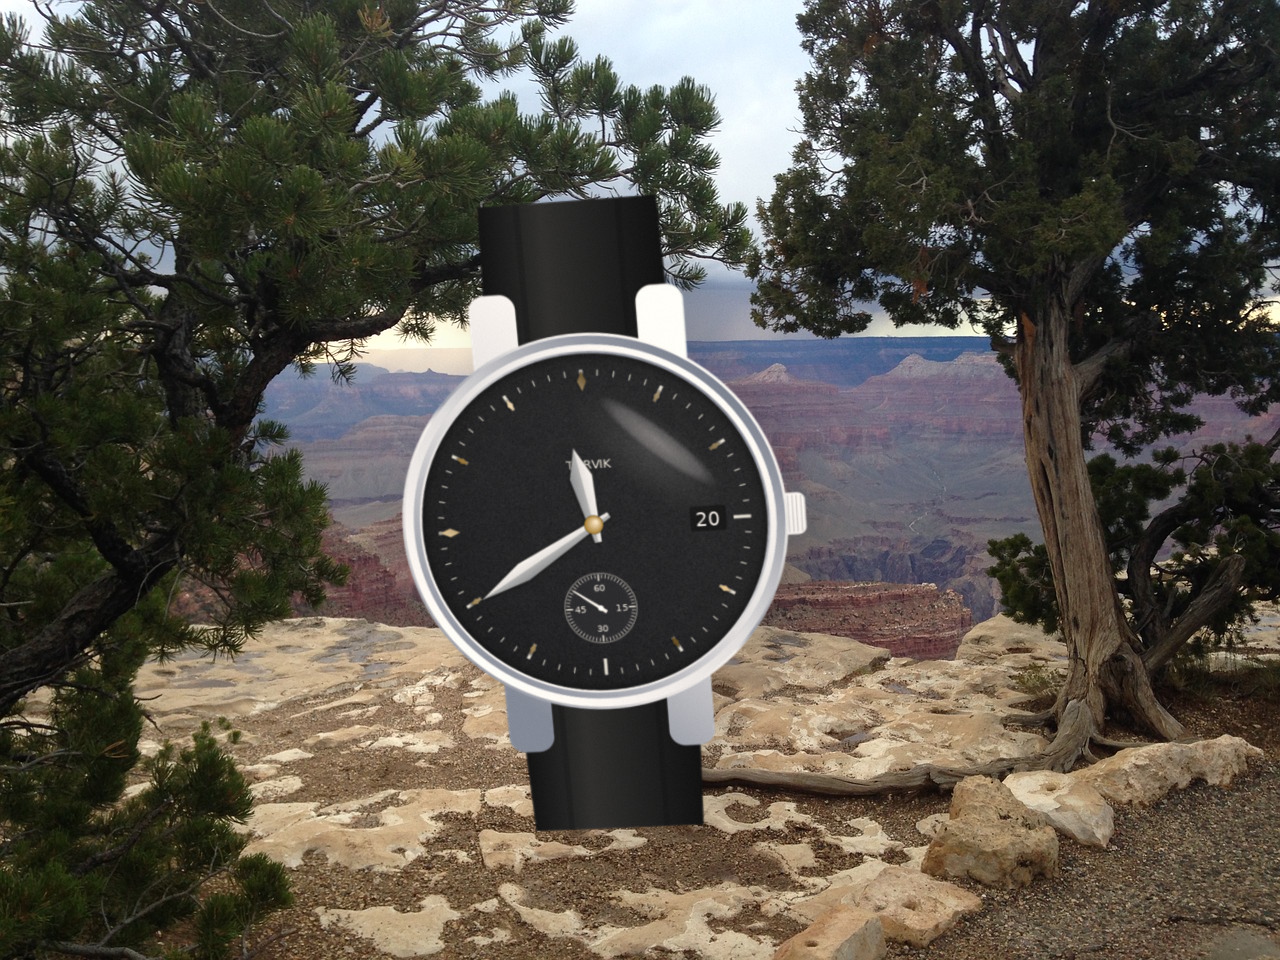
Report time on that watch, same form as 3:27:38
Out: 11:39:51
